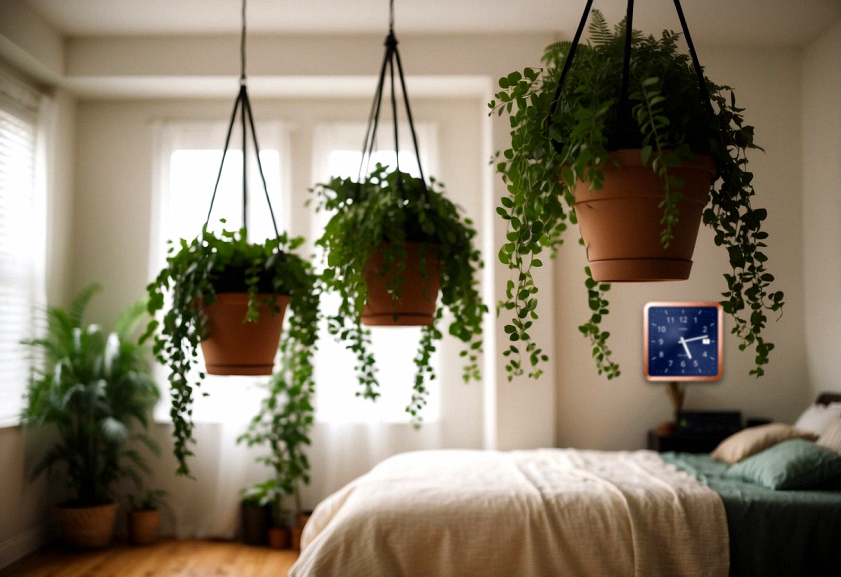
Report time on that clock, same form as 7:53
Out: 5:13
